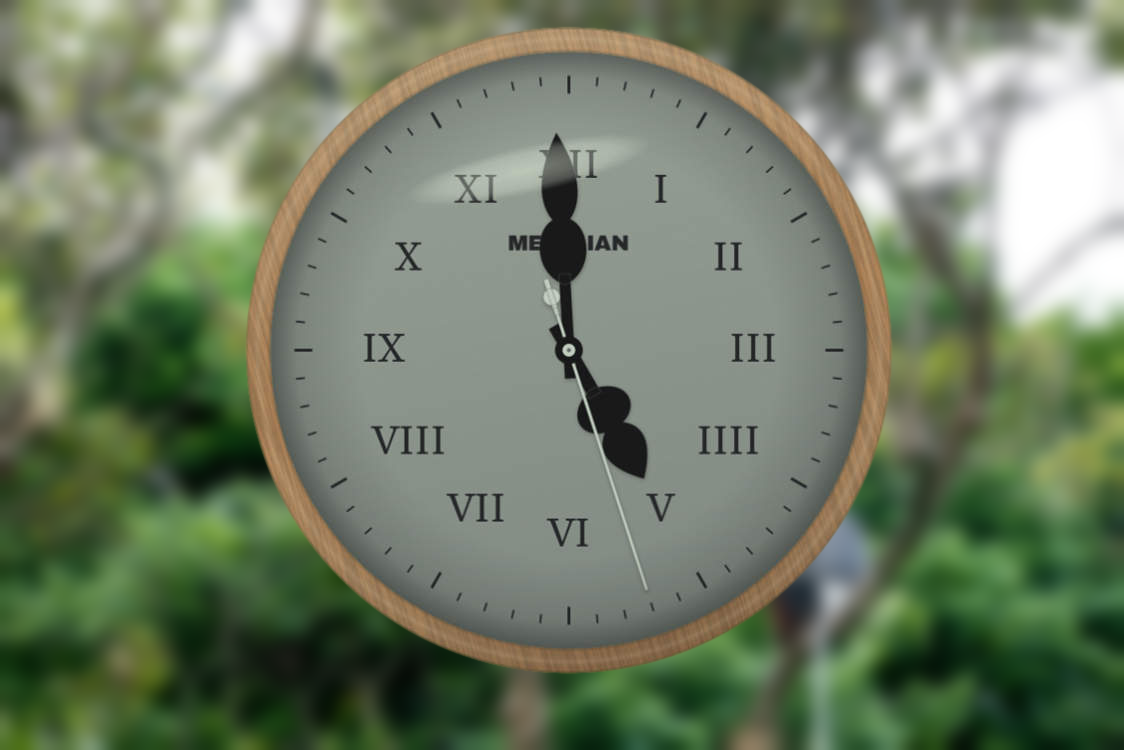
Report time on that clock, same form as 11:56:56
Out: 4:59:27
